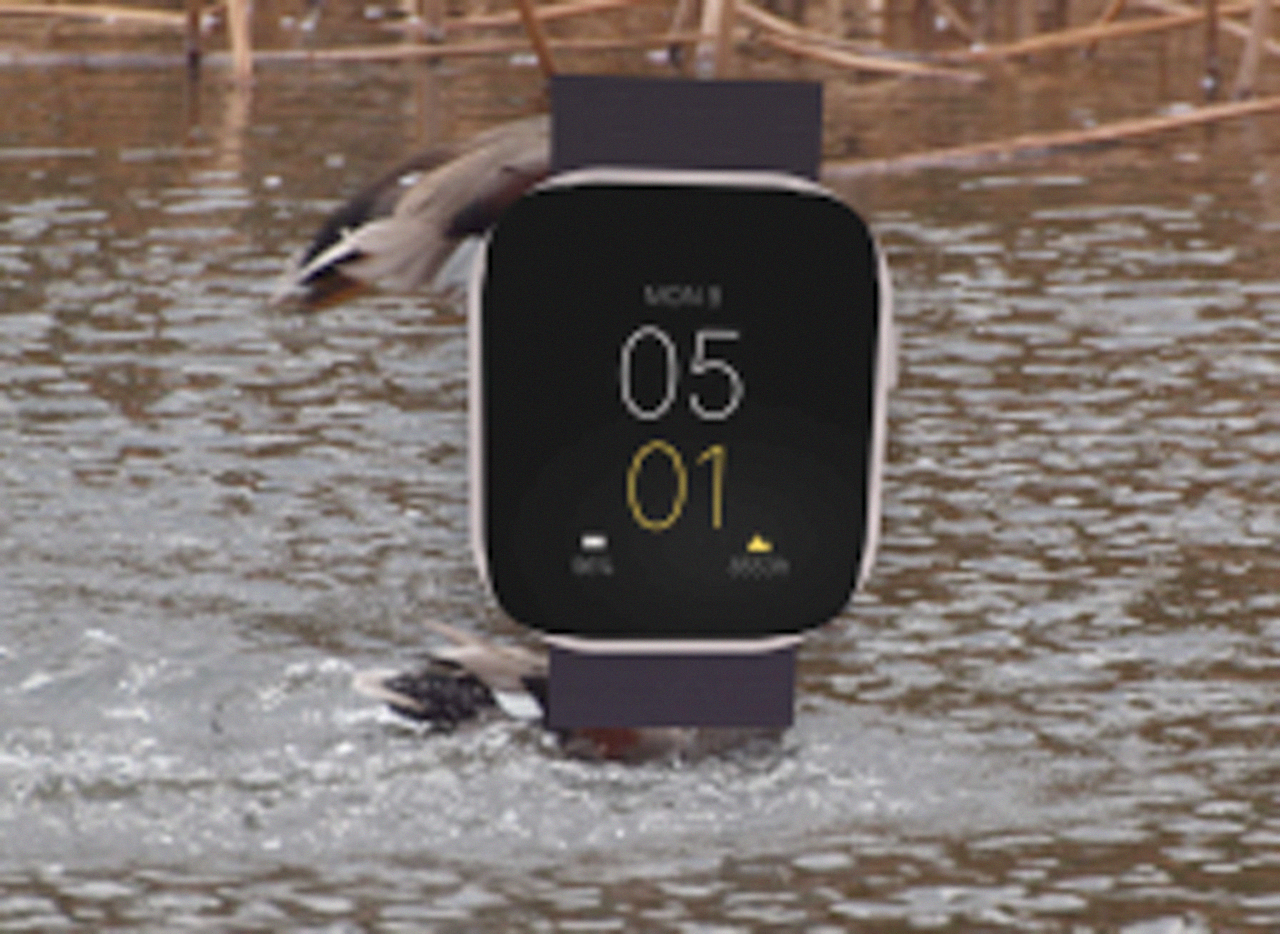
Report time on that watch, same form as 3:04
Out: 5:01
